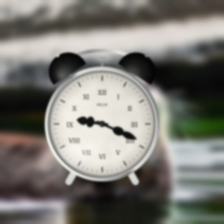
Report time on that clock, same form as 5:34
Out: 9:19
